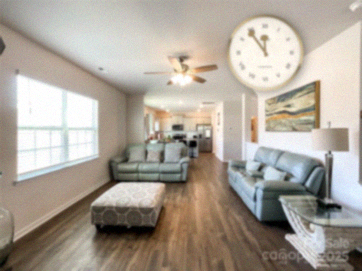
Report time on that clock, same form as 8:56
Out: 11:54
